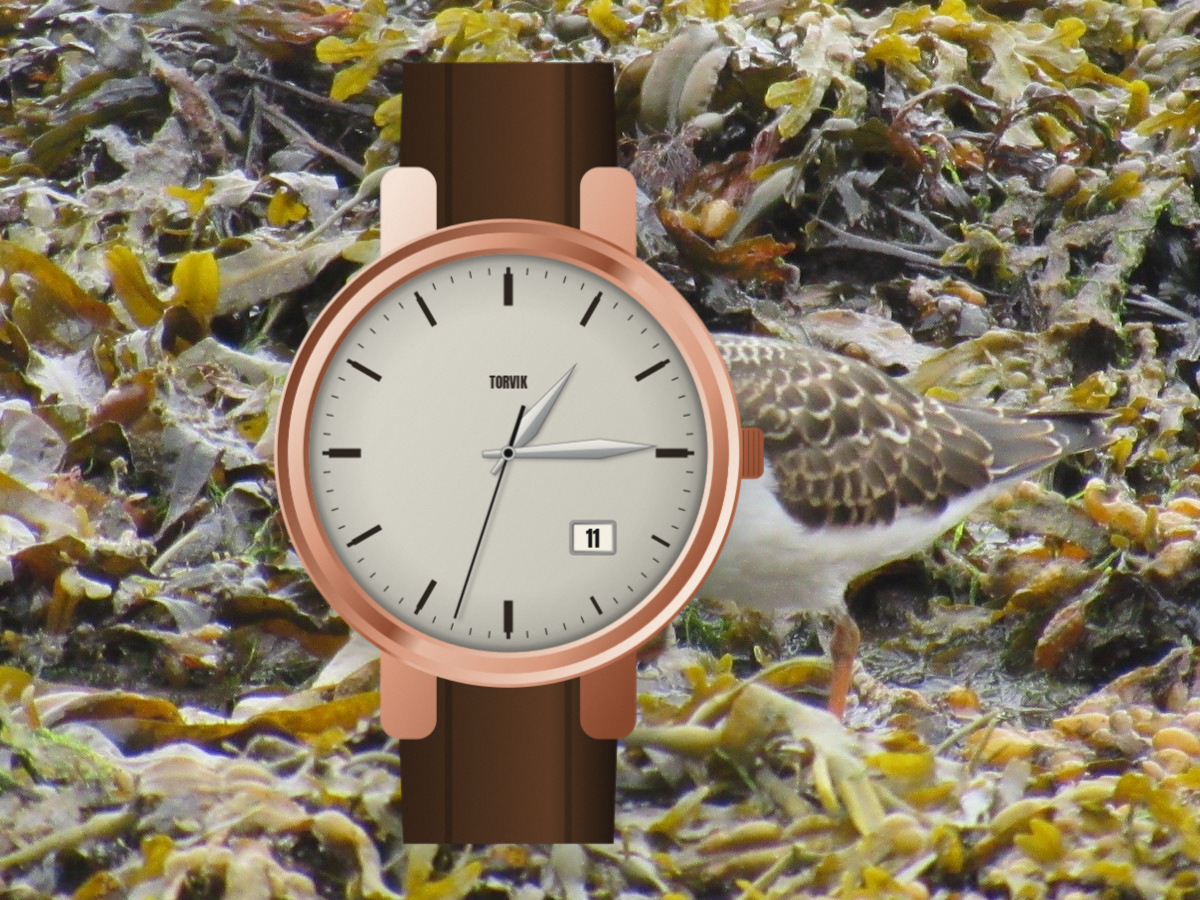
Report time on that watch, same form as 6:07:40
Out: 1:14:33
